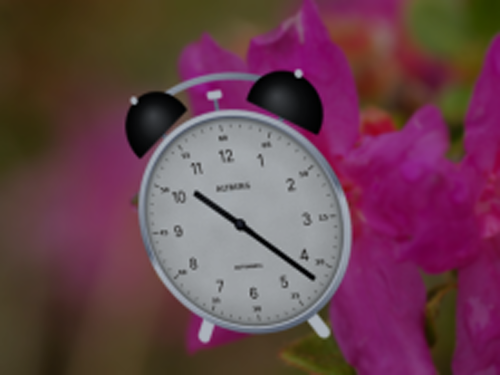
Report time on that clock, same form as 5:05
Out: 10:22
